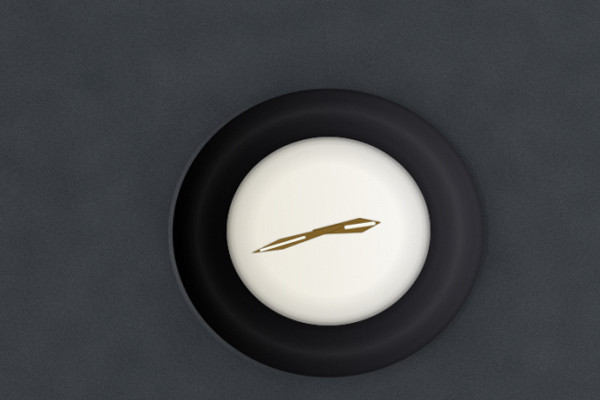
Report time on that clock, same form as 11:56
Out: 2:42
